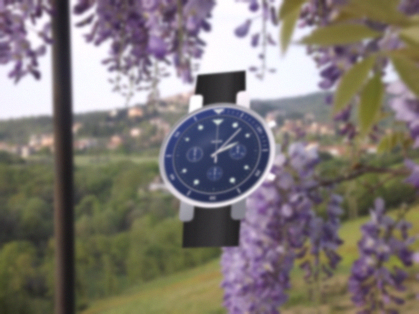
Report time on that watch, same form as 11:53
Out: 2:07
